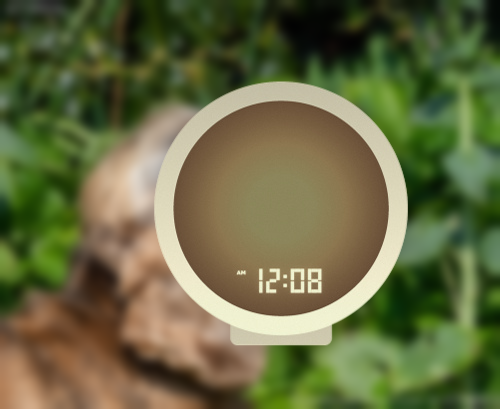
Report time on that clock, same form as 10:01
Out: 12:08
